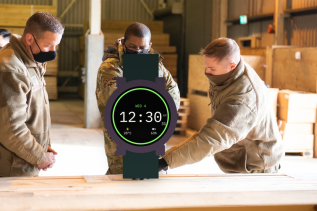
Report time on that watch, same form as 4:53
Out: 12:30
